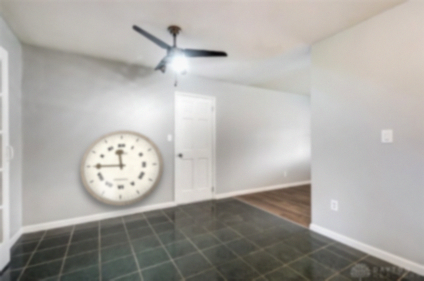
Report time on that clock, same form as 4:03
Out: 11:45
